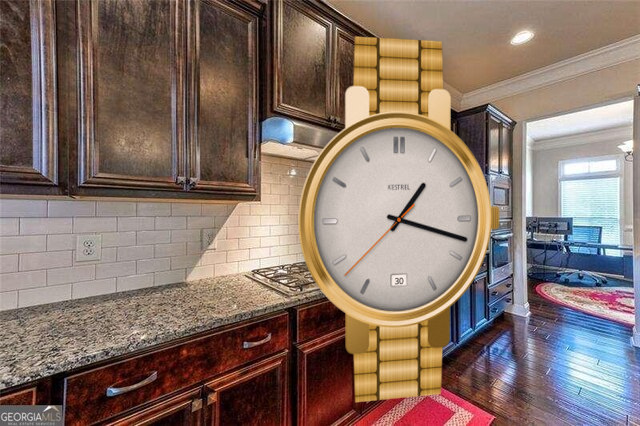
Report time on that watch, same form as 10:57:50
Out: 1:17:38
